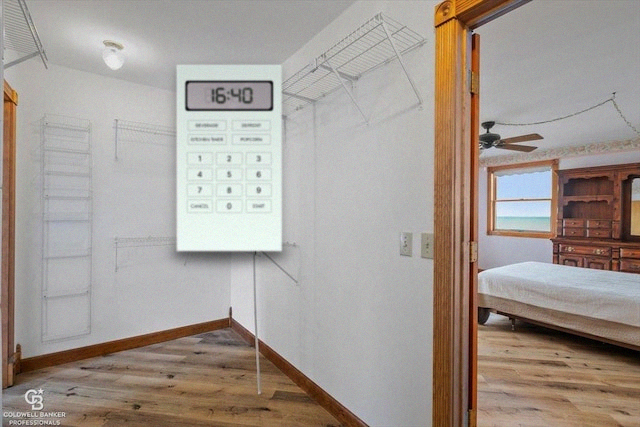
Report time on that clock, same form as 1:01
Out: 16:40
